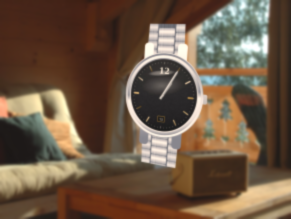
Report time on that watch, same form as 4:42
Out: 1:05
